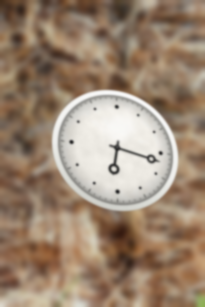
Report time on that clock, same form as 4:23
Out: 6:17
